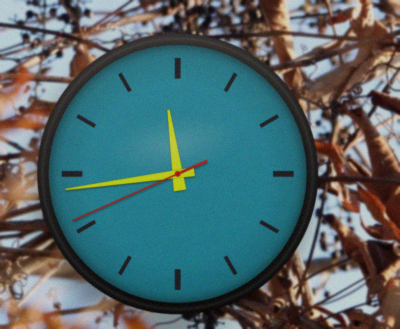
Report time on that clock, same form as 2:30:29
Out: 11:43:41
